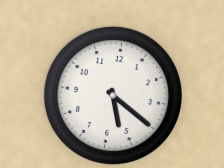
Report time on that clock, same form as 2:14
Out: 5:20
